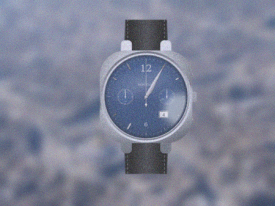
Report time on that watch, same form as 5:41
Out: 1:05
